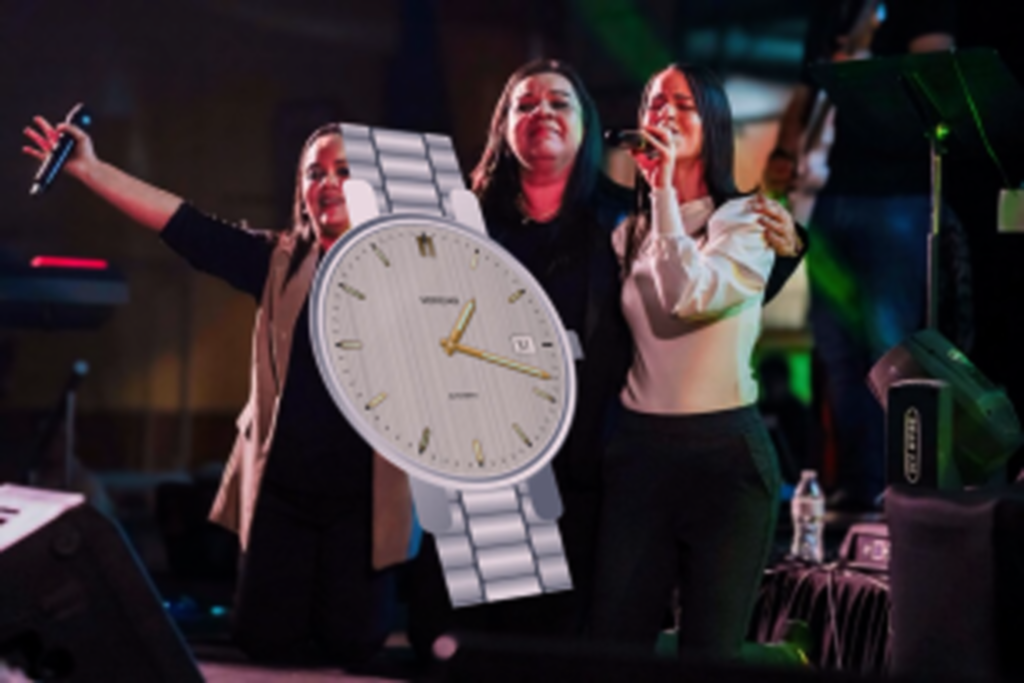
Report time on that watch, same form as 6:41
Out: 1:18
